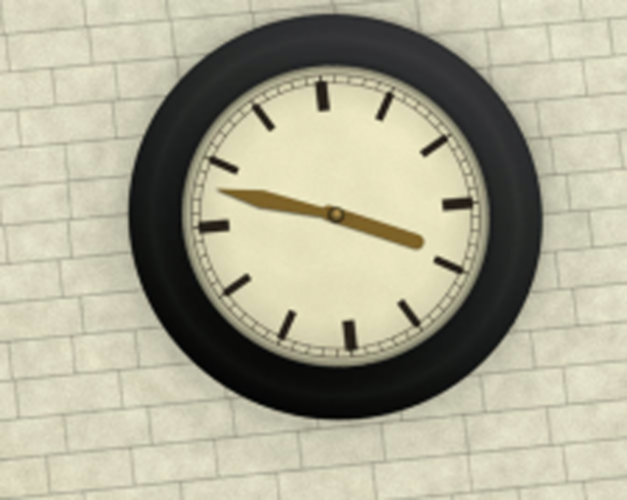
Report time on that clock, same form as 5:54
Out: 3:48
